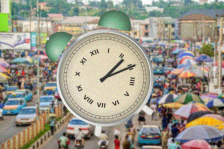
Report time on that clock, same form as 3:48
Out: 2:15
